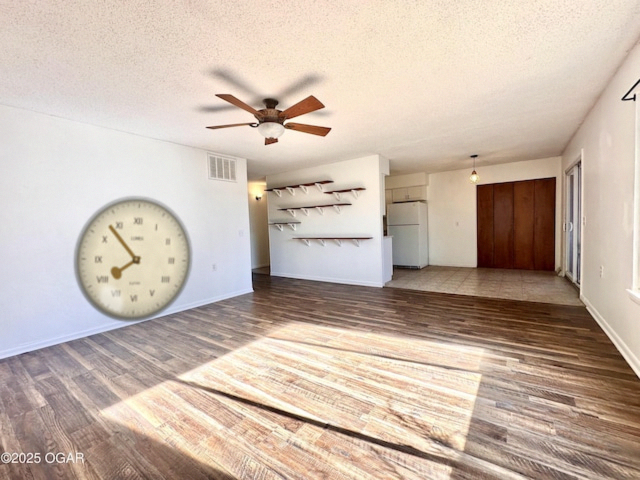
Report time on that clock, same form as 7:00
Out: 7:53
